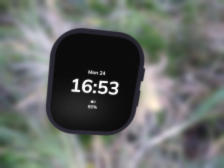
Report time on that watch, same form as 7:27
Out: 16:53
